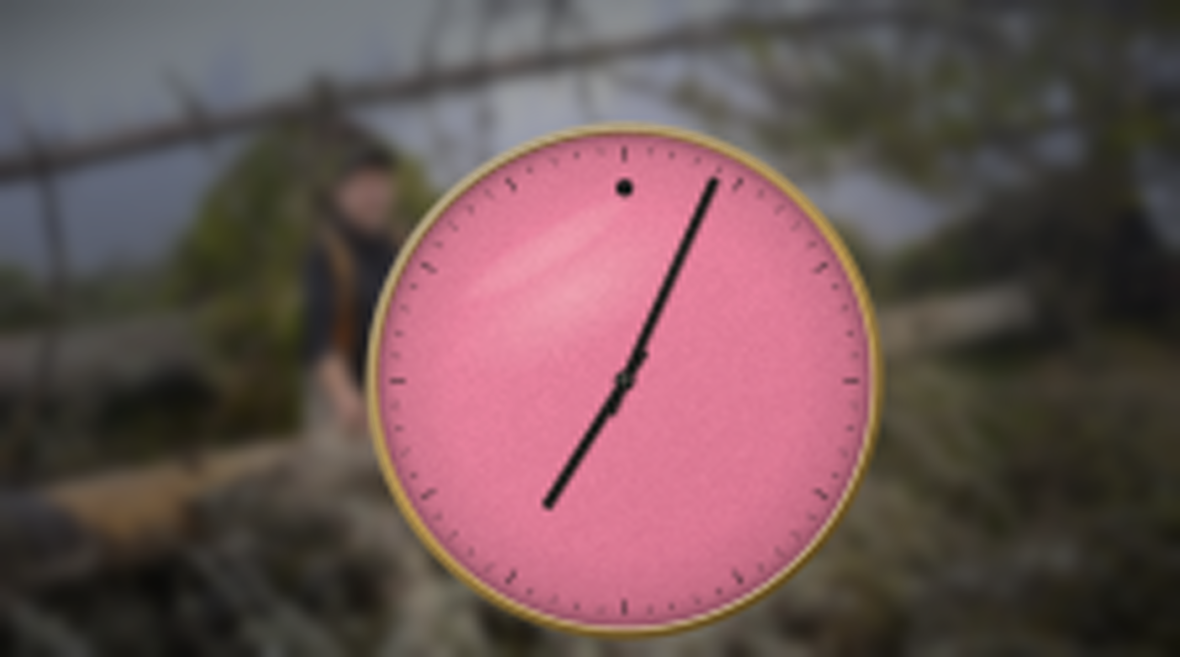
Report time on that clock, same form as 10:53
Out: 7:04
